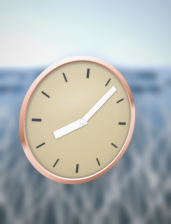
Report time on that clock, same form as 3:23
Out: 8:07
